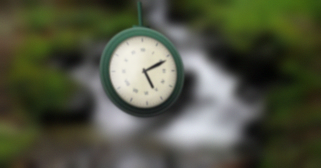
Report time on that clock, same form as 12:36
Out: 5:11
